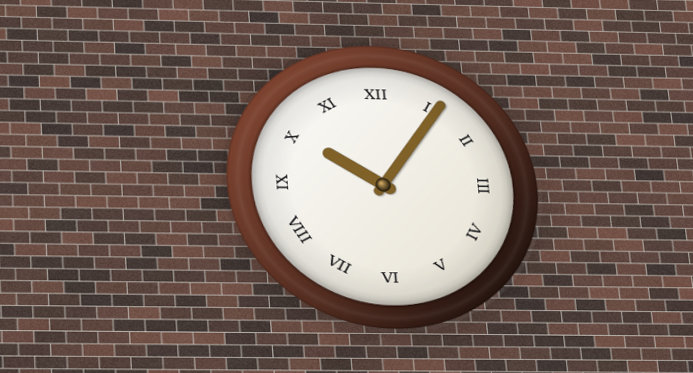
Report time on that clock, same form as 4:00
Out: 10:06
